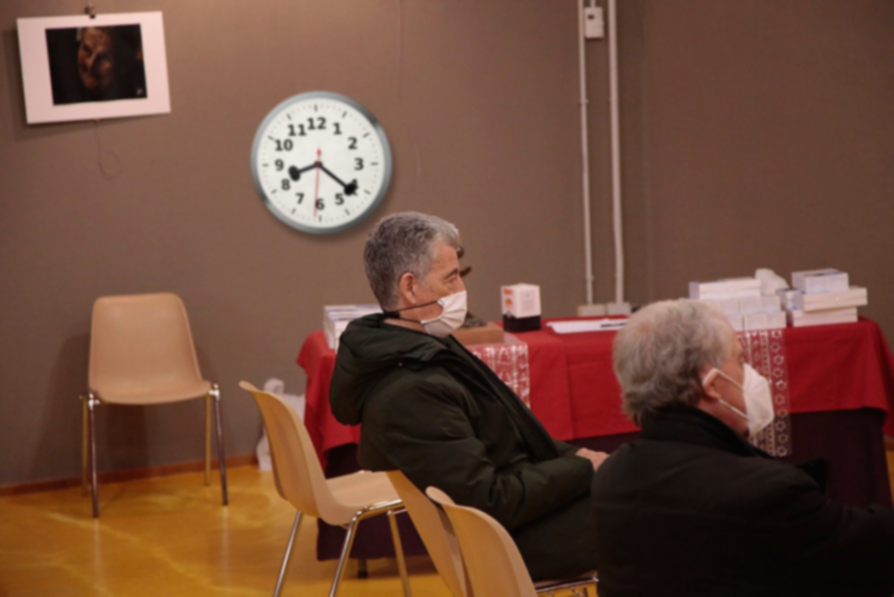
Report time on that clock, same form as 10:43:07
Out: 8:21:31
